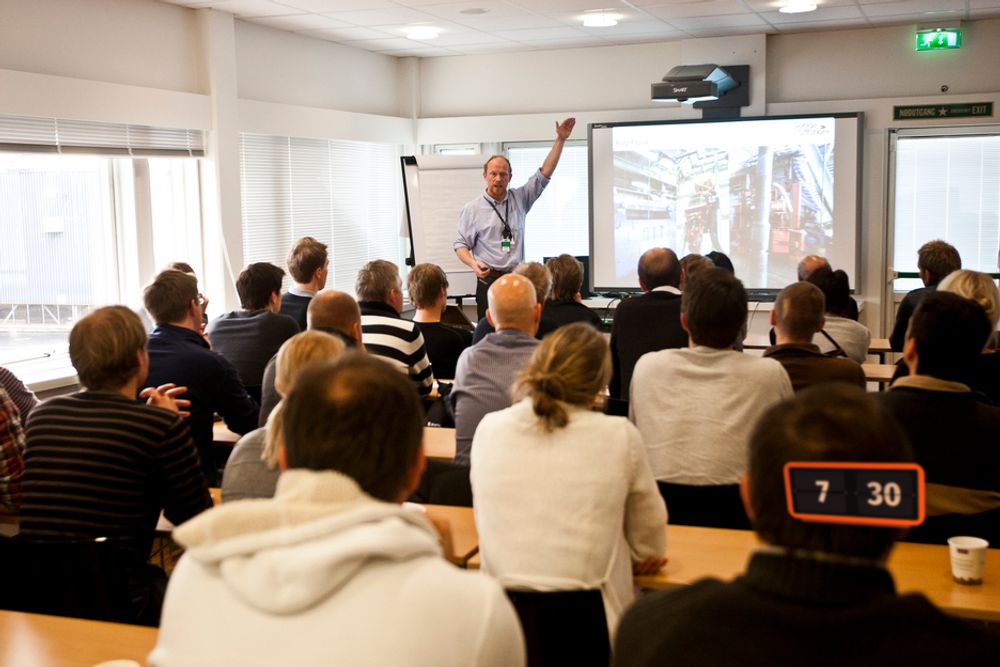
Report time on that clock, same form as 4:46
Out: 7:30
